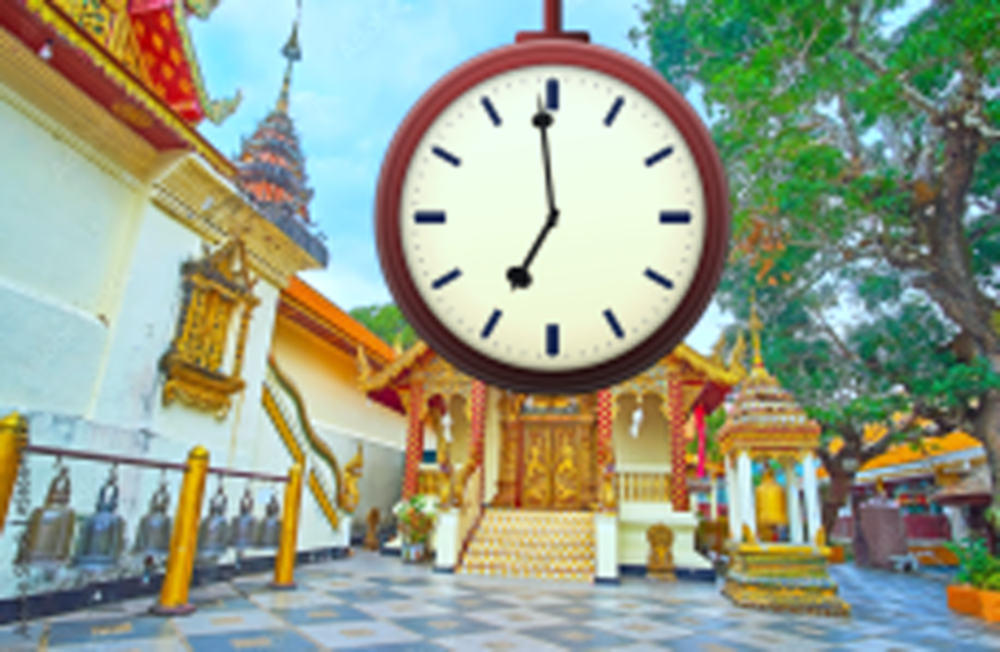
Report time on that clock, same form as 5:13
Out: 6:59
